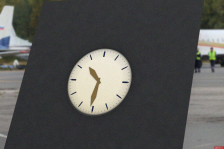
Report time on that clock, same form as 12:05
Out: 10:31
